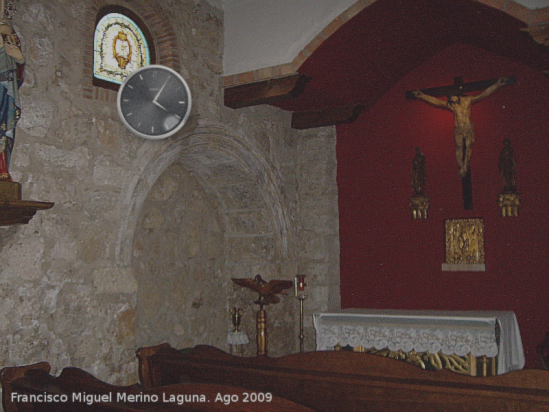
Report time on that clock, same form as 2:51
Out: 4:05
